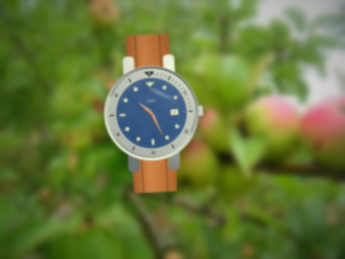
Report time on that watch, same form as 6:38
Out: 10:26
